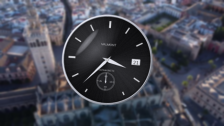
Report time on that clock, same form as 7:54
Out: 3:37
